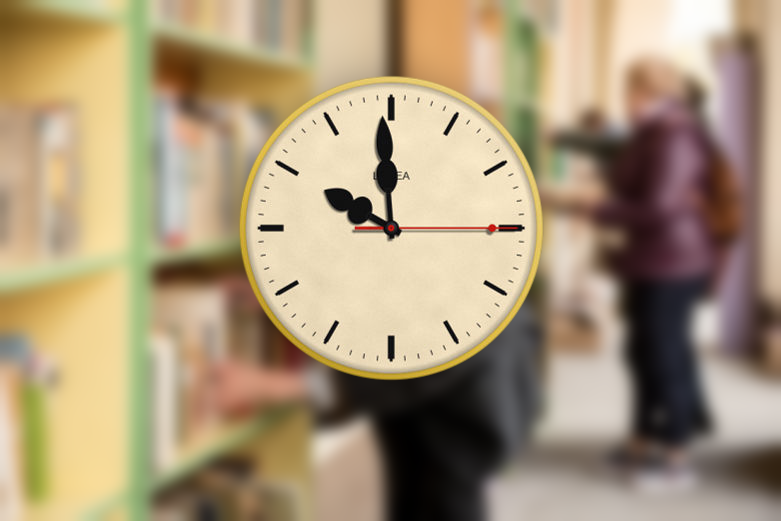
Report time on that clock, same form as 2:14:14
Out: 9:59:15
